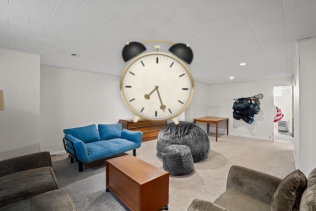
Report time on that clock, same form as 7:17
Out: 7:27
